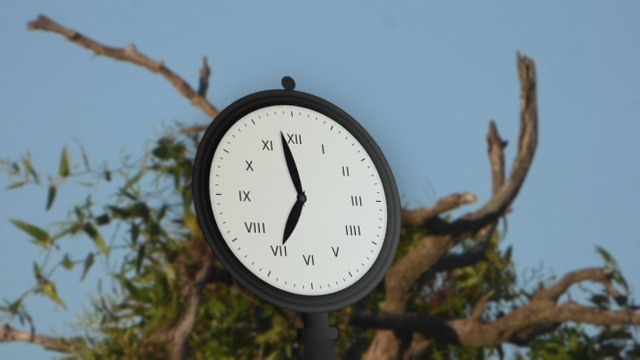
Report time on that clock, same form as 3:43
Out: 6:58
